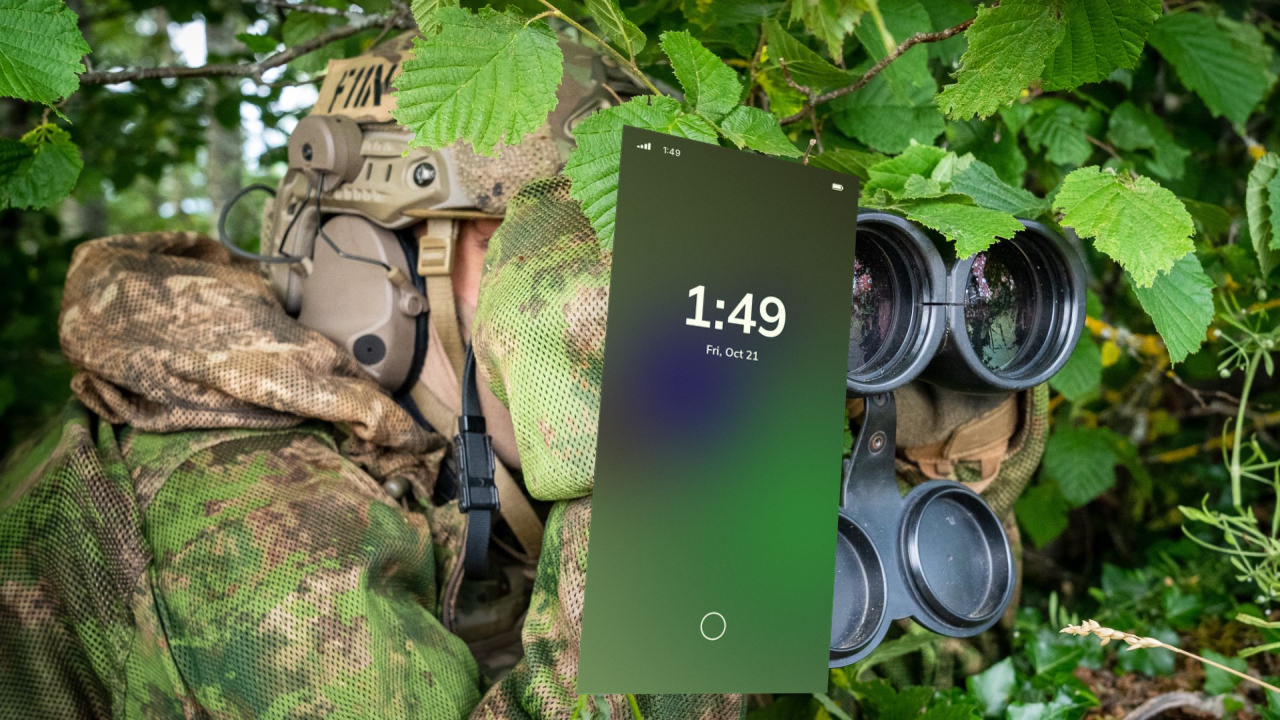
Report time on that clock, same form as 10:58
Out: 1:49
